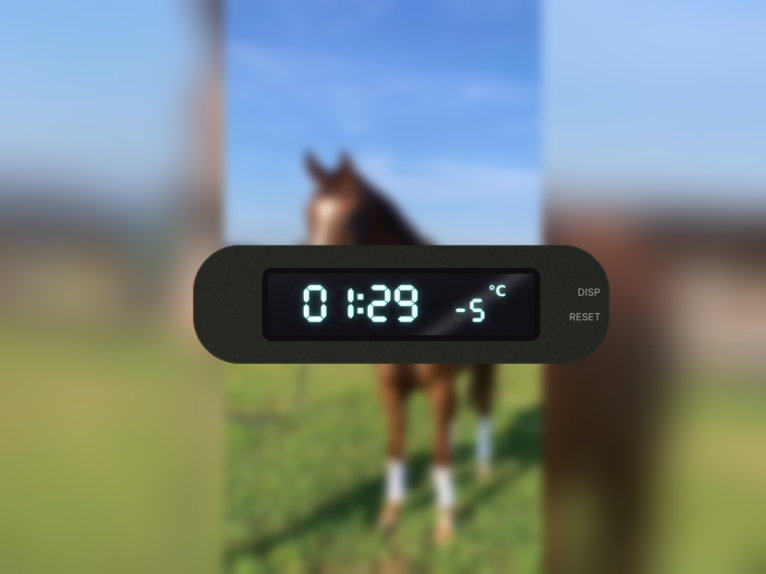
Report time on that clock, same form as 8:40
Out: 1:29
